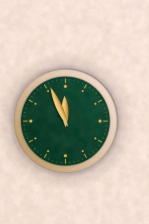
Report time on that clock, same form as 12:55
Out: 11:56
